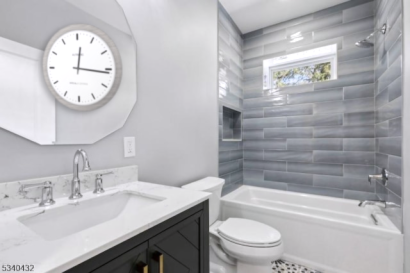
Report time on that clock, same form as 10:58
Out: 12:16
